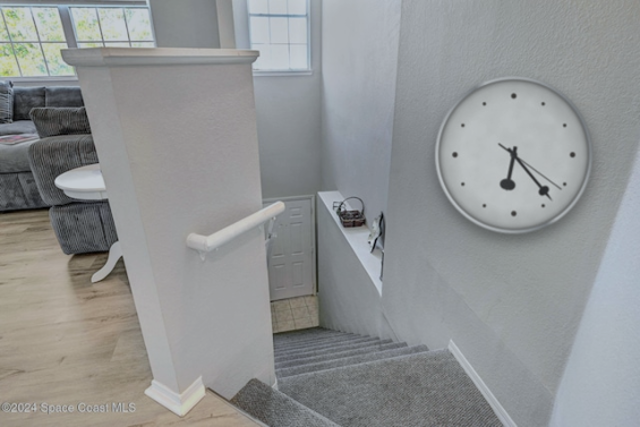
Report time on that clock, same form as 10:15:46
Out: 6:23:21
